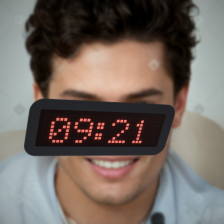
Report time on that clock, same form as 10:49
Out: 9:21
